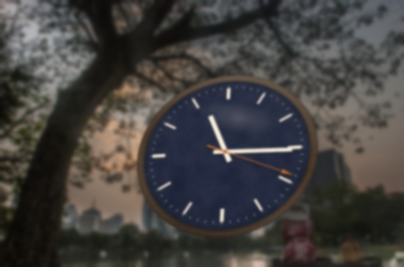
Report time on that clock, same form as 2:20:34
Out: 11:15:19
